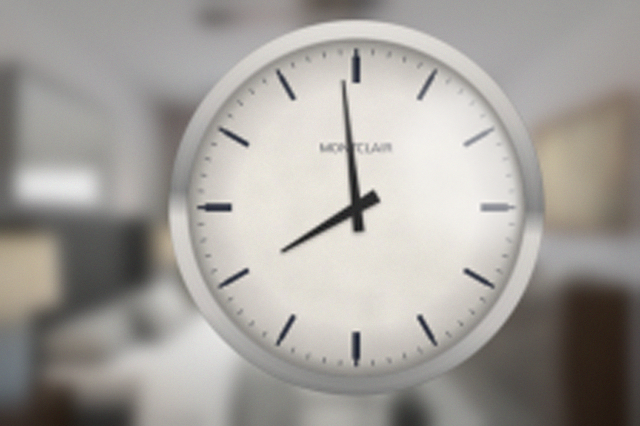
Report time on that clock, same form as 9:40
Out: 7:59
